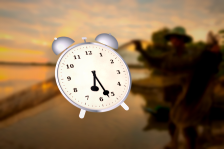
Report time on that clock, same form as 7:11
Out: 6:27
